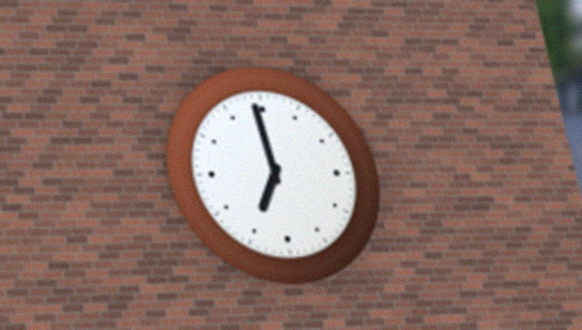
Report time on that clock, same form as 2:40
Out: 6:59
